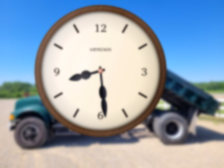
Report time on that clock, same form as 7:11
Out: 8:29
